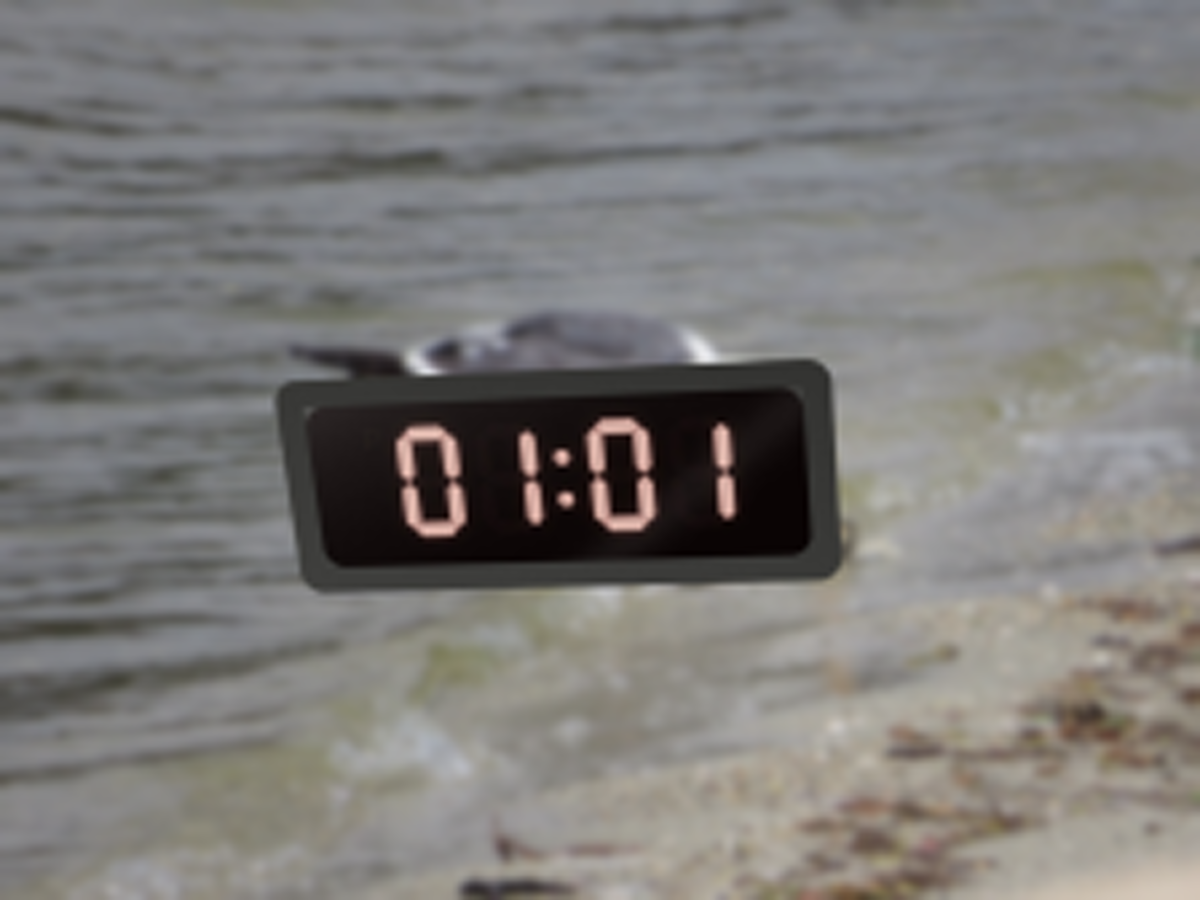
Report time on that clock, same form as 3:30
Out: 1:01
